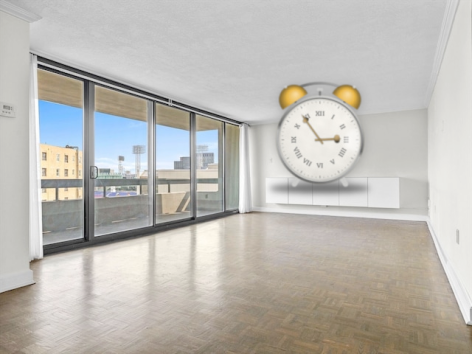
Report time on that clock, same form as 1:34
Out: 2:54
